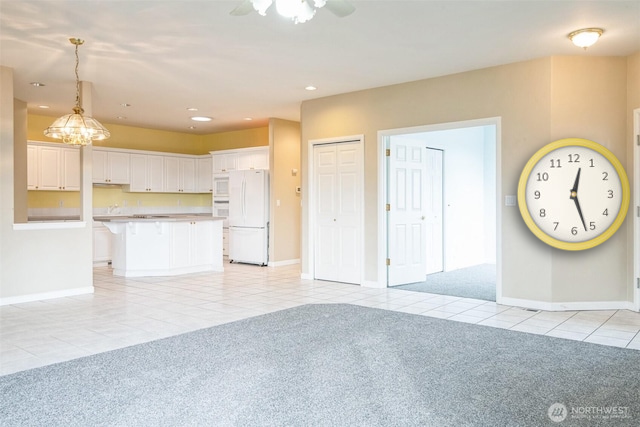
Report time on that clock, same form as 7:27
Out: 12:27
